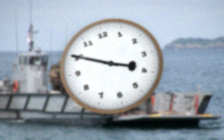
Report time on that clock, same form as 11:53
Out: 3:50
